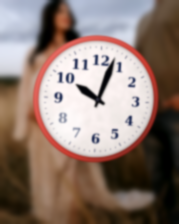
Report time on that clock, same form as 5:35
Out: 10:03
